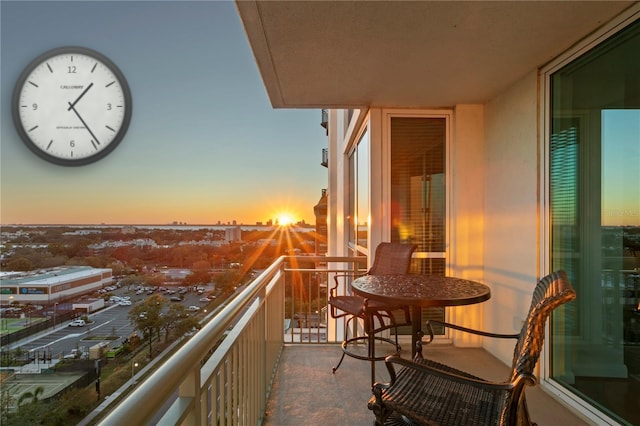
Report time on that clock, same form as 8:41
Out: 1:24
